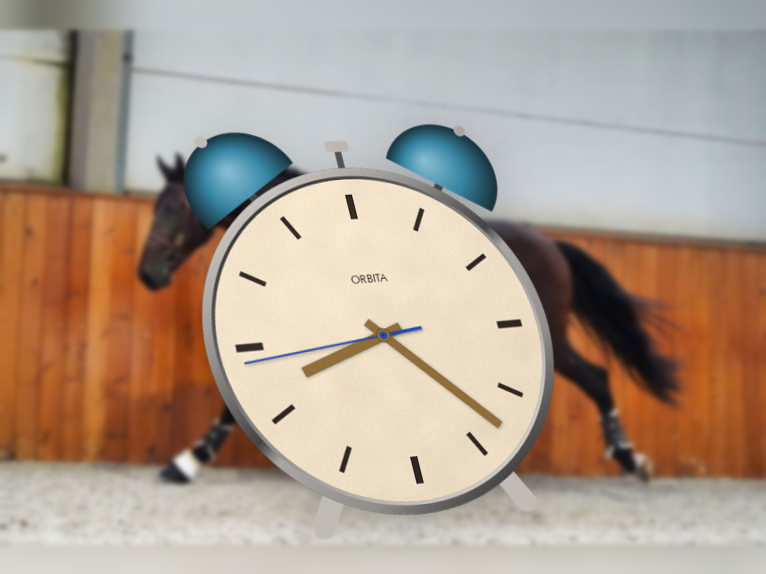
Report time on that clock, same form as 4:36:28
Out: 8:22:44
